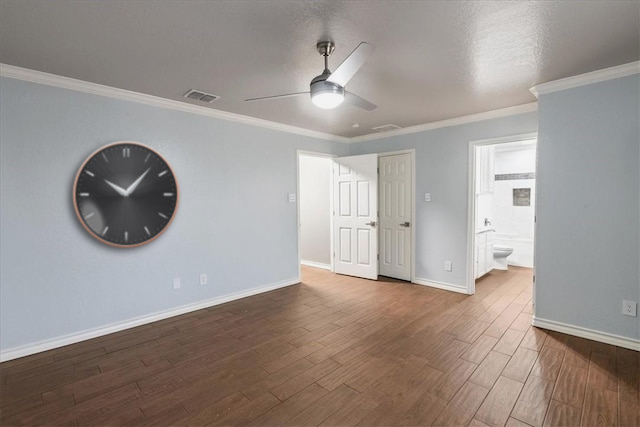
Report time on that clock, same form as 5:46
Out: 10:07
